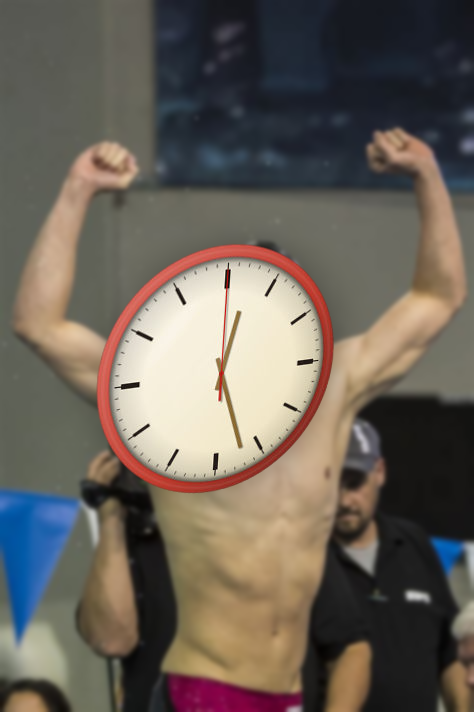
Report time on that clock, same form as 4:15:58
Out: 12:27:00
